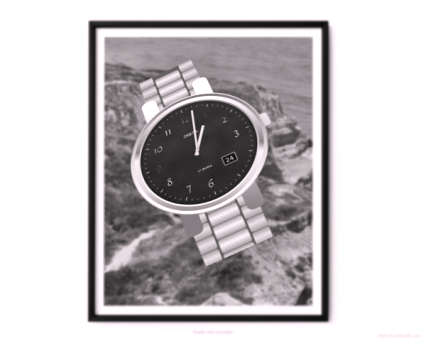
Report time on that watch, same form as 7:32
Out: 1:02
